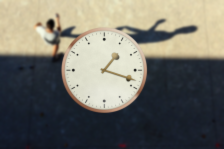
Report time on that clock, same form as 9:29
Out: 1:18
